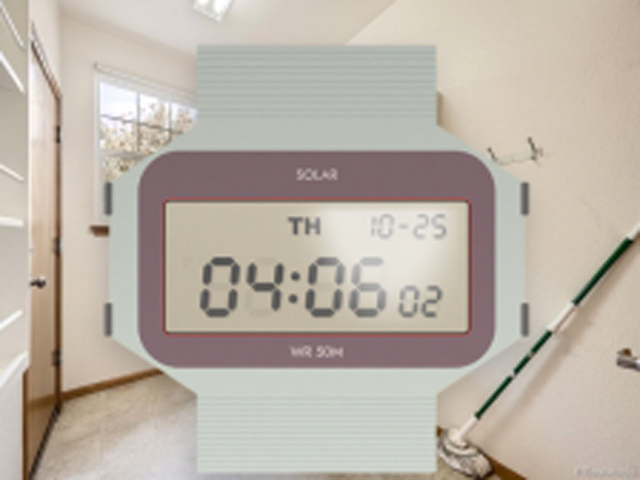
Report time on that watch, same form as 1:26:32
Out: 4:06:02
